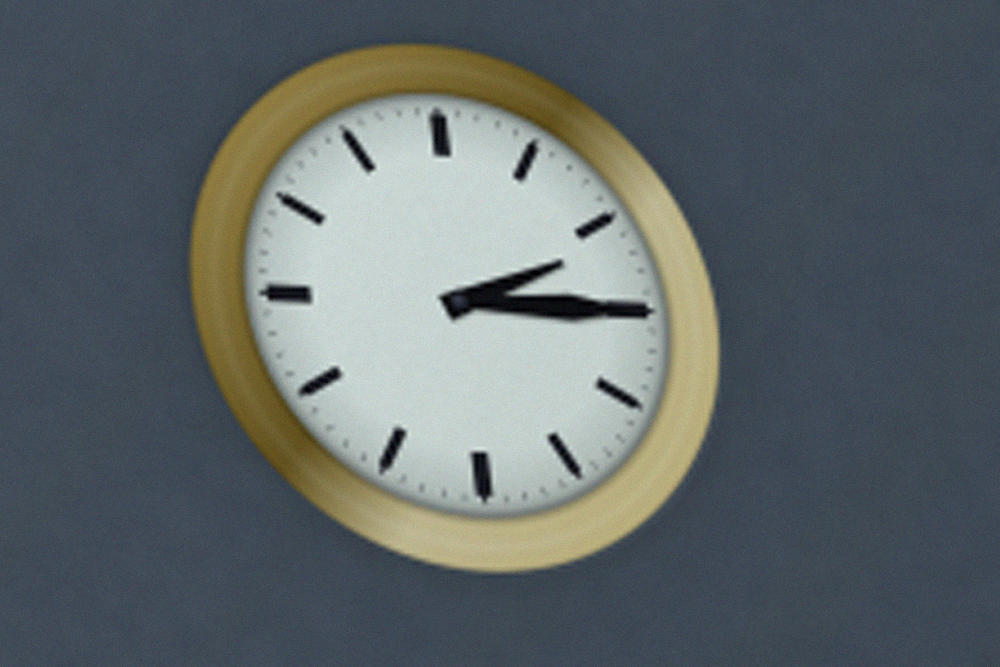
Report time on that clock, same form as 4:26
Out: 2:15
